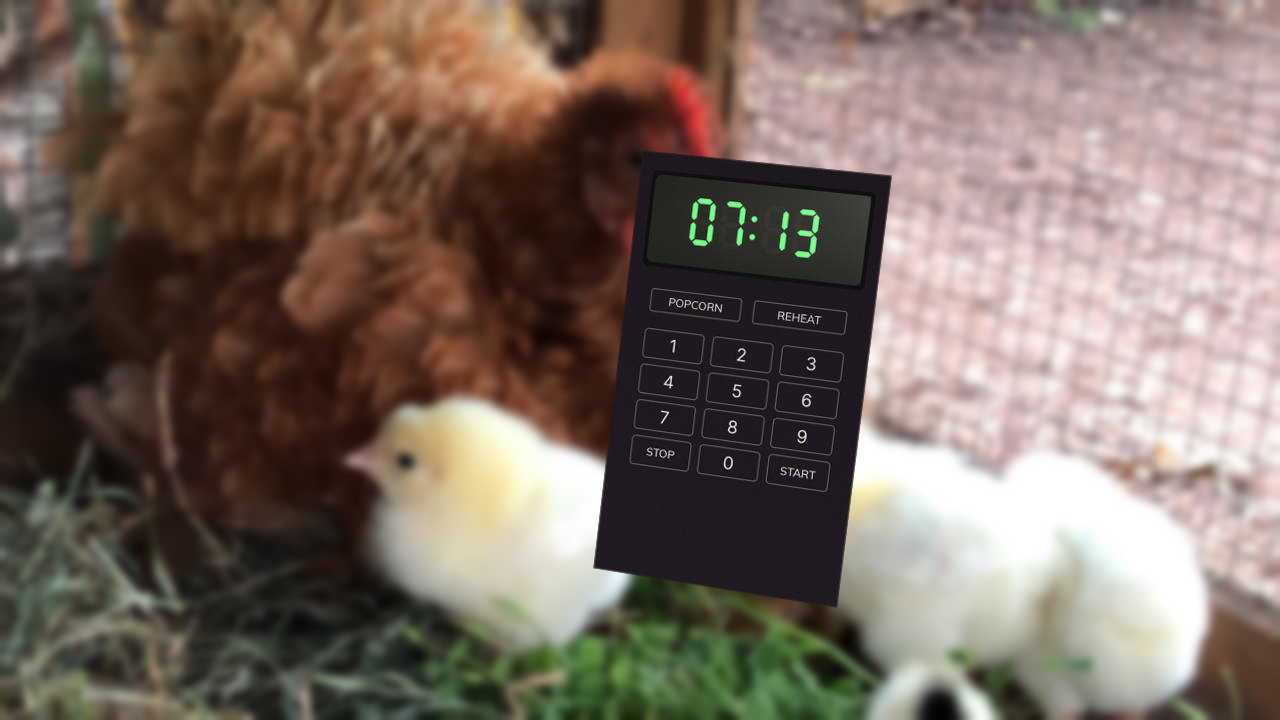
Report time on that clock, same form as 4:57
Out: 7:13
